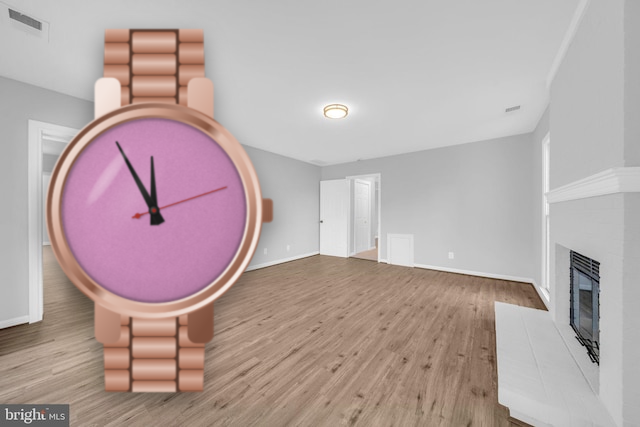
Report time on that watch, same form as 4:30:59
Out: 11:55:12
